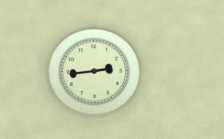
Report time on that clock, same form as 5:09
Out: 2:44
